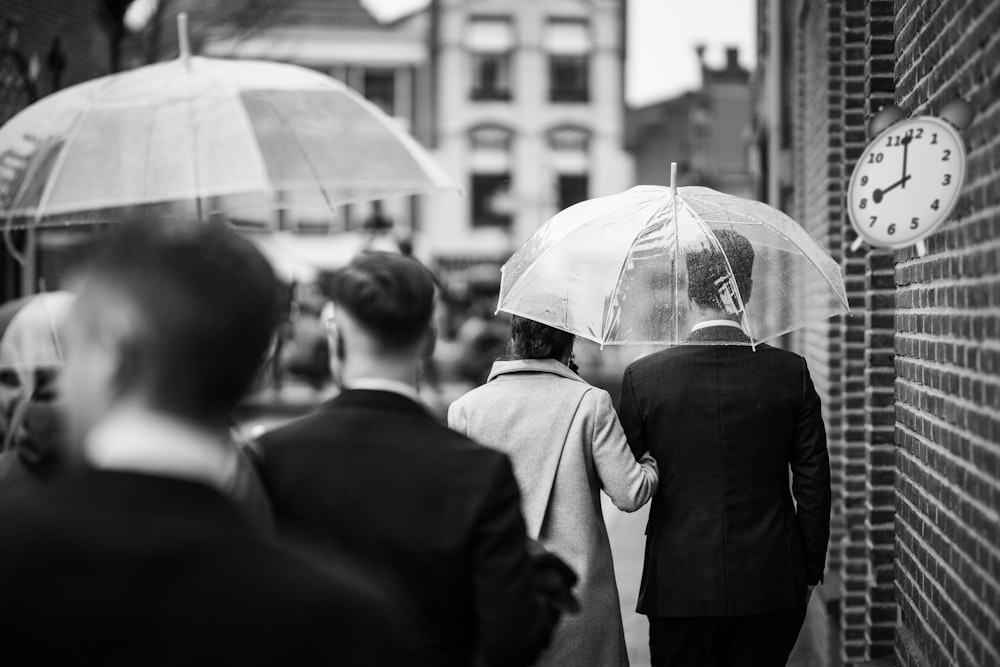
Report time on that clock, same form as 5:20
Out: 7:58
